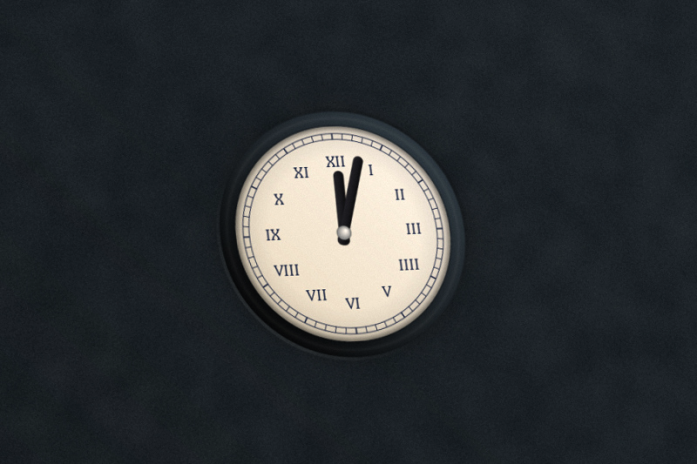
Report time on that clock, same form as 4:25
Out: 12:03
